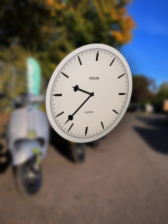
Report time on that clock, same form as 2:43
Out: 9:37
